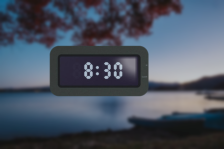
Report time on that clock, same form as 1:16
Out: 8:30
